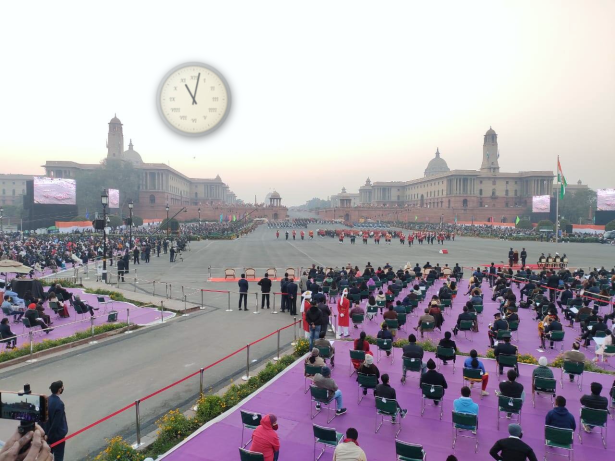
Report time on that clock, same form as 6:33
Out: 11:02
